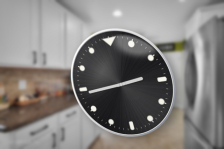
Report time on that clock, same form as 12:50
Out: 2:44
